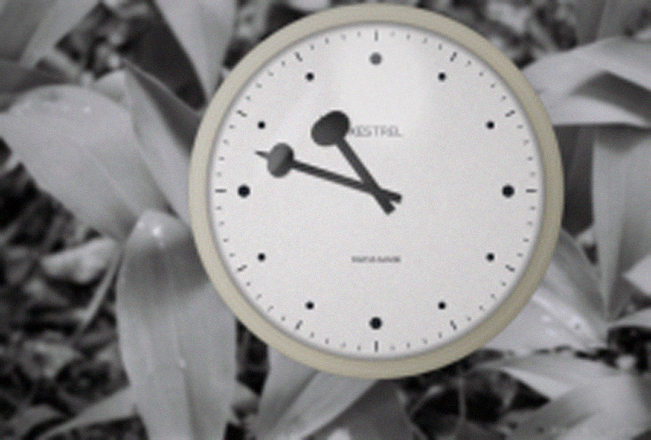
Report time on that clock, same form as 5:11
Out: 10:48
